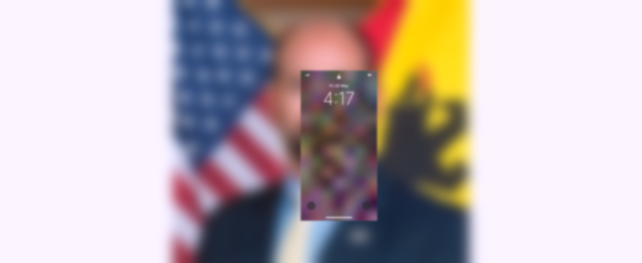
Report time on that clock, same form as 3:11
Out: 4:17
